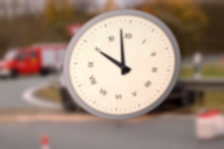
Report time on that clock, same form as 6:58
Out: 9:58
